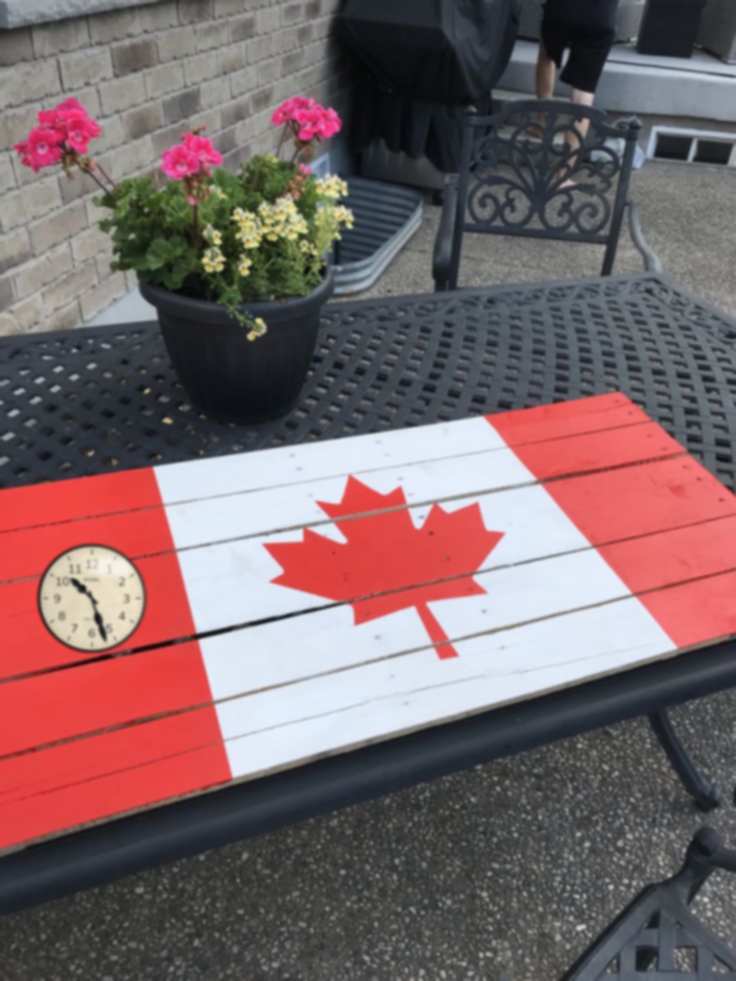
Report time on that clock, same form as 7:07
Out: 10:27
